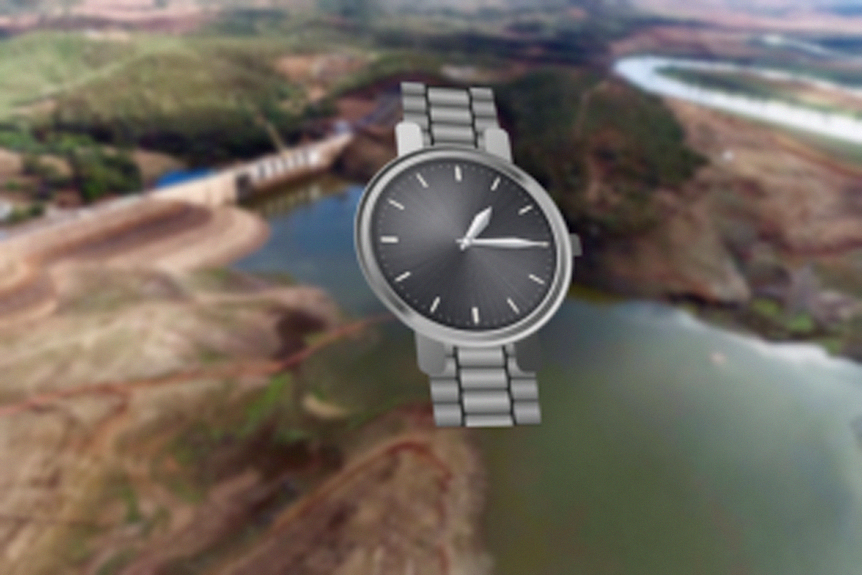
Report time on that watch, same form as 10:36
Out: 1:15
